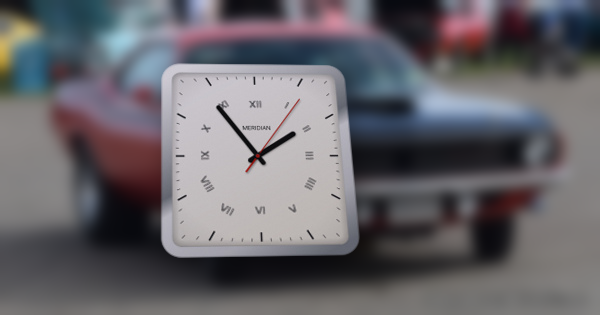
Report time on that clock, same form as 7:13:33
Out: 1:54:06
